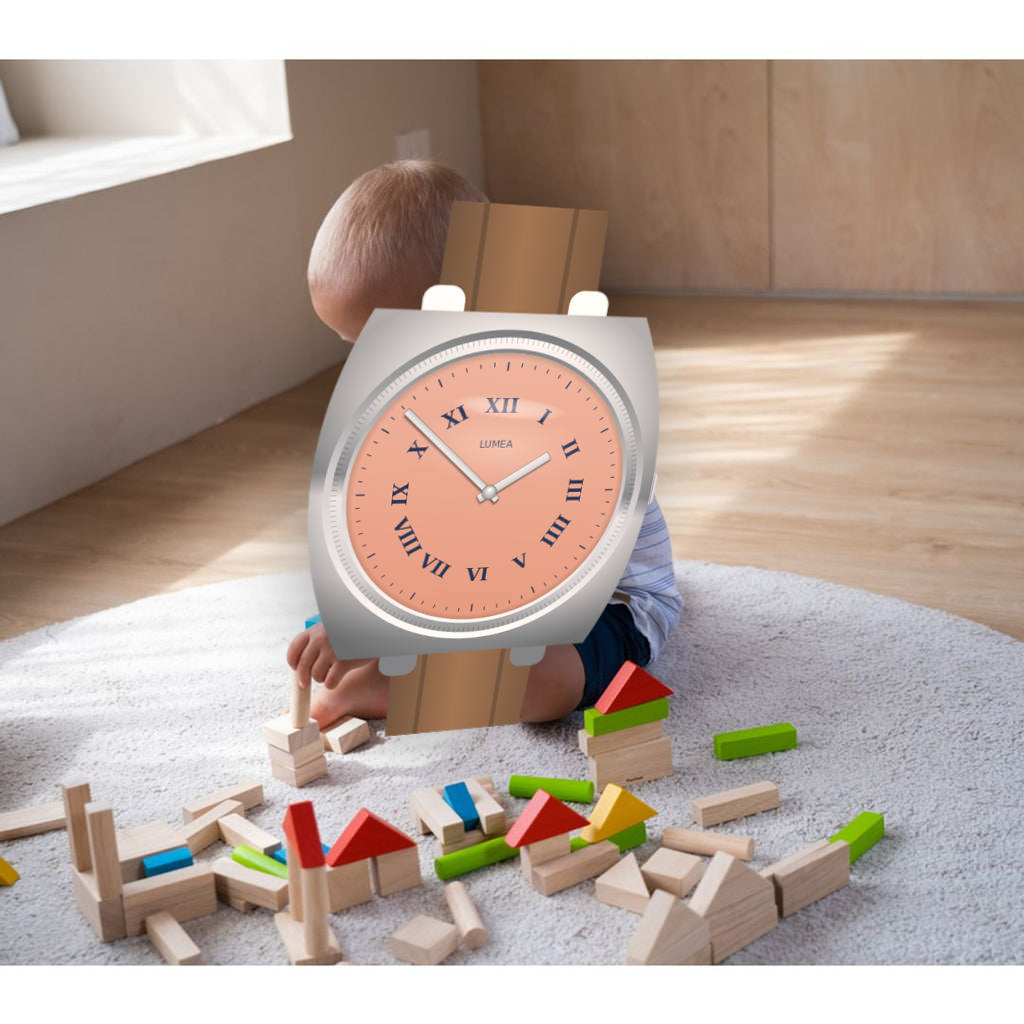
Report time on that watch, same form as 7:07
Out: 1:52
